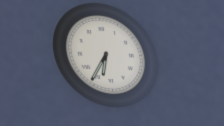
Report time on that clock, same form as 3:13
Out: 6:36
